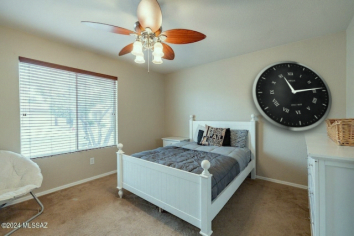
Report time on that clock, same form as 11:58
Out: 11:14
